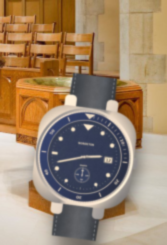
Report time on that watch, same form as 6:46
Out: 2:42
